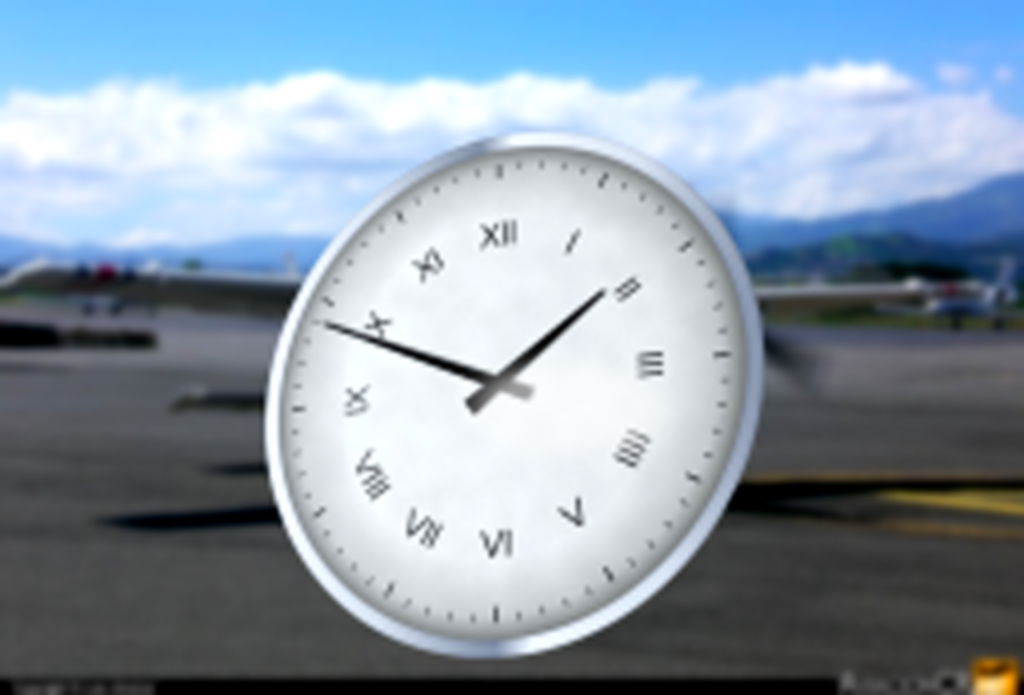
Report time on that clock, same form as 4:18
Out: 1:49
